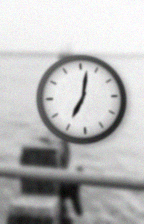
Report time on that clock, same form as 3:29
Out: 7:02
